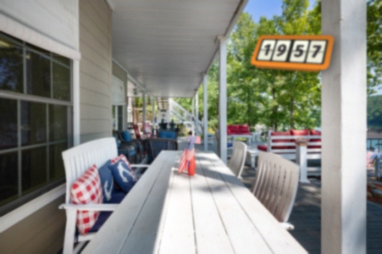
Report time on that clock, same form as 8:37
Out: 19:57
